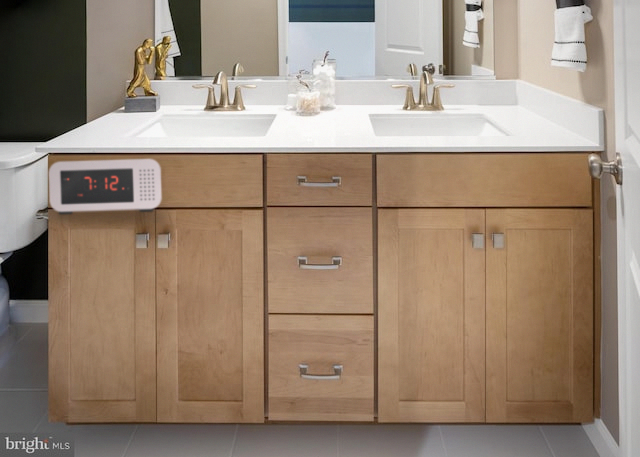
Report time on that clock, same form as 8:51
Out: 7:12
